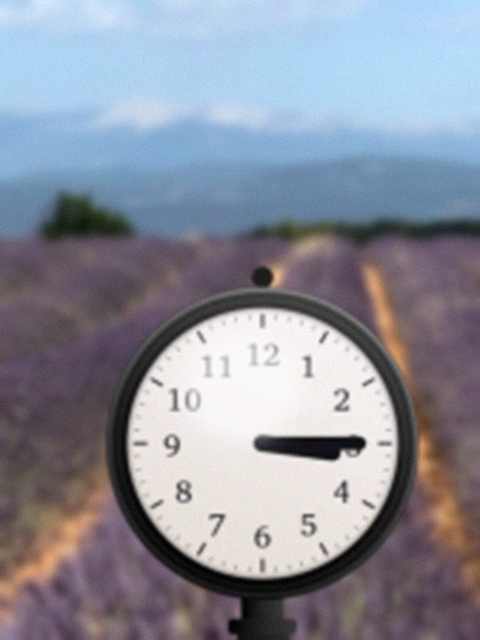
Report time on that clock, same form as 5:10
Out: 3:15
